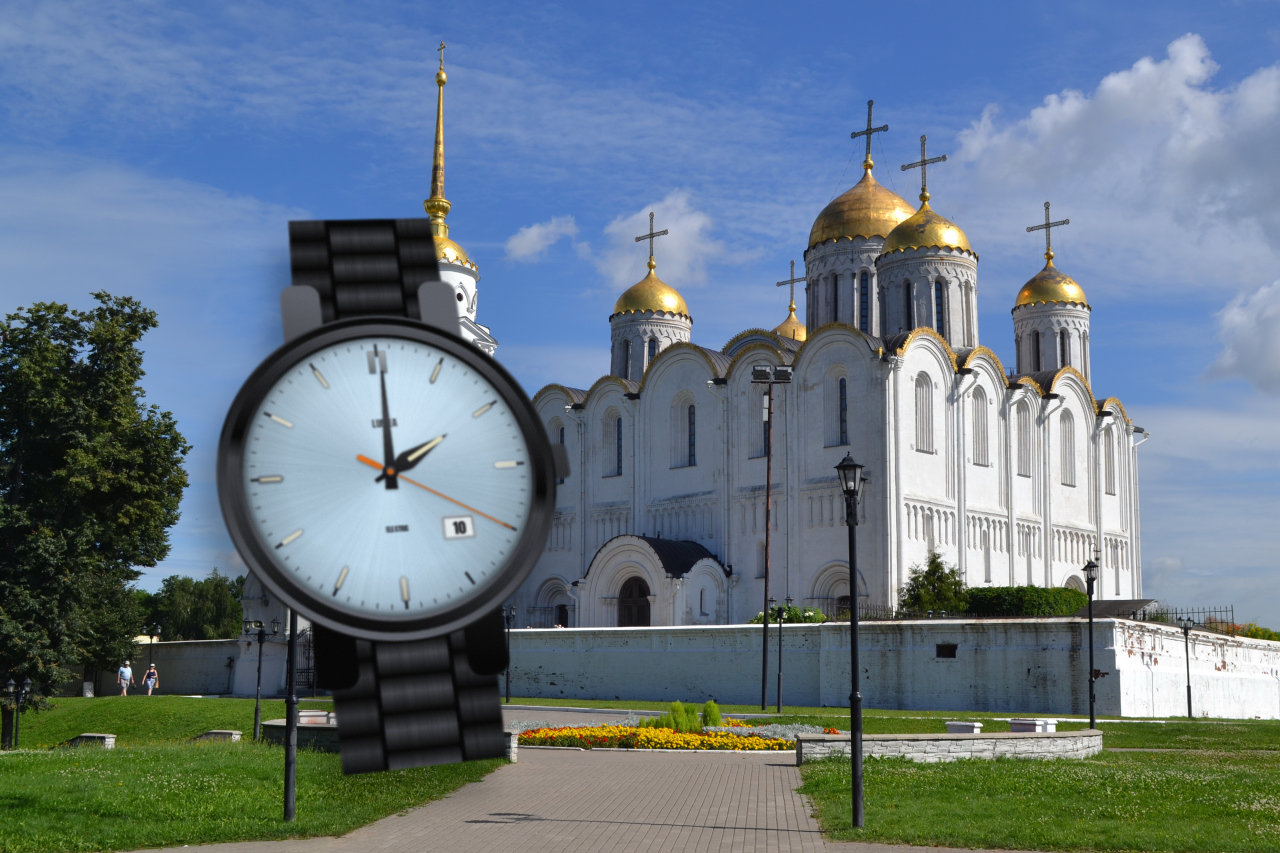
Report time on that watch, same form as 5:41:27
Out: 2:00:20
